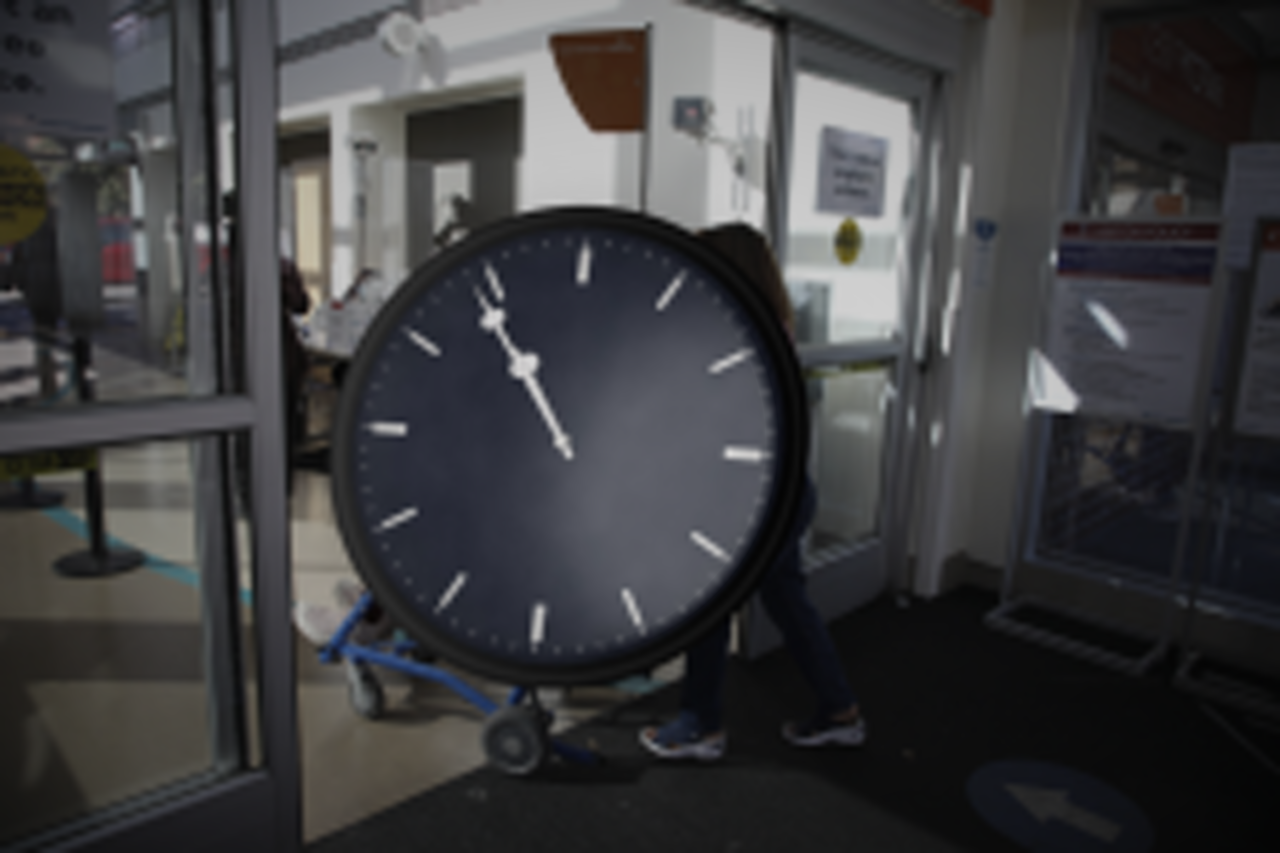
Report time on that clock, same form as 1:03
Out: 10:54
